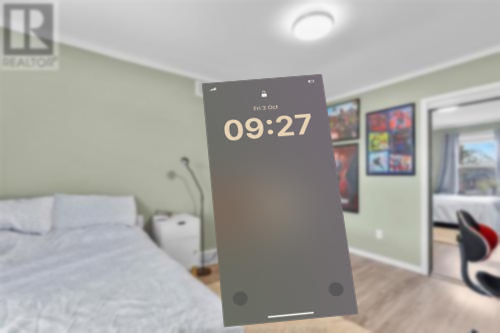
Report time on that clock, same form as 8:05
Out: 9:27
